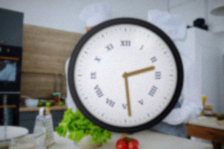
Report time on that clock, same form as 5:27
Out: 2:29
